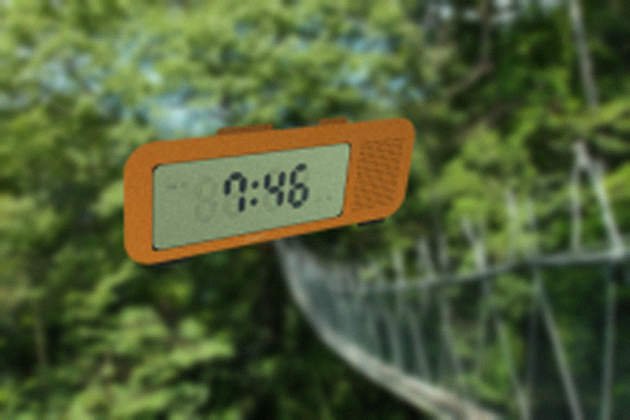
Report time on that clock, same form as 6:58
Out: 7:46
